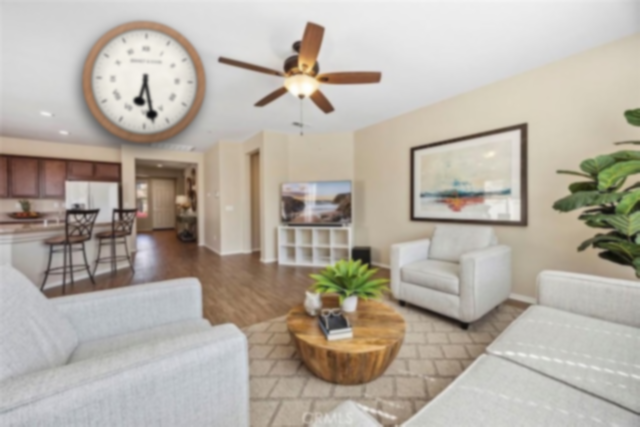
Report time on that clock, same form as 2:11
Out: 6:28
